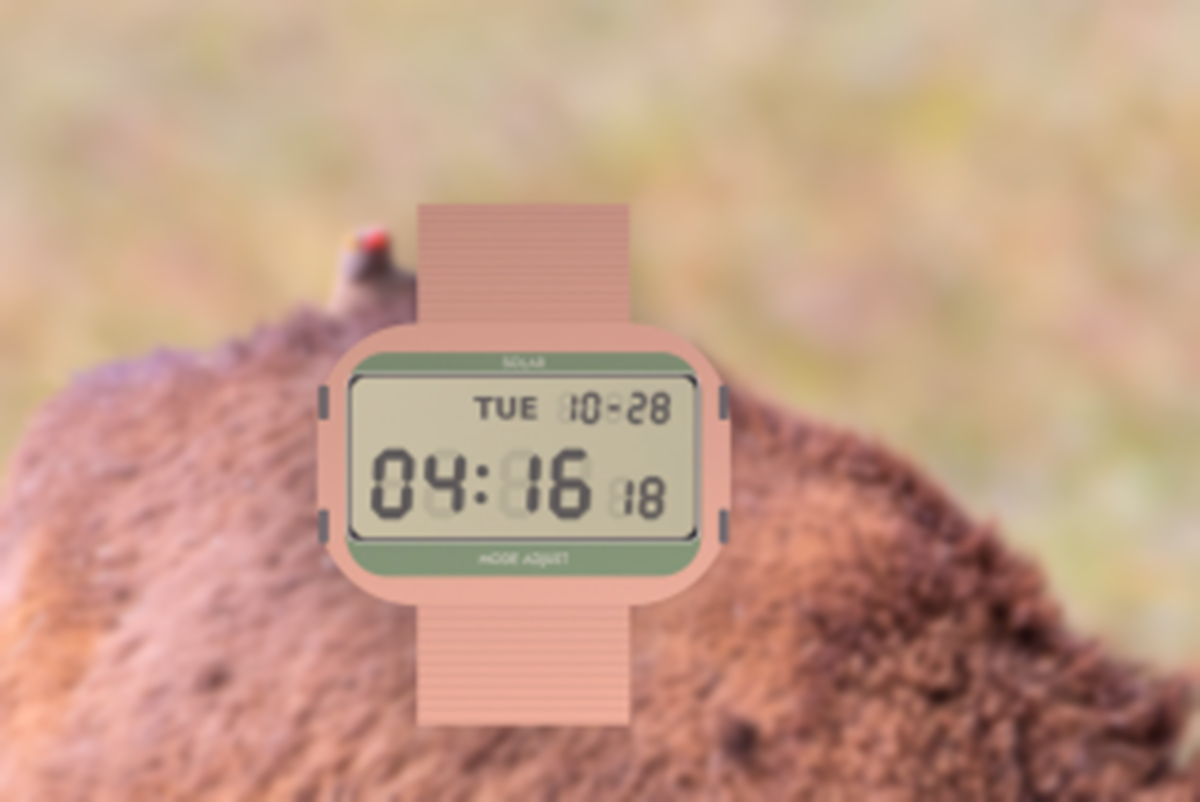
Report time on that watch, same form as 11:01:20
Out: 4:16:18
